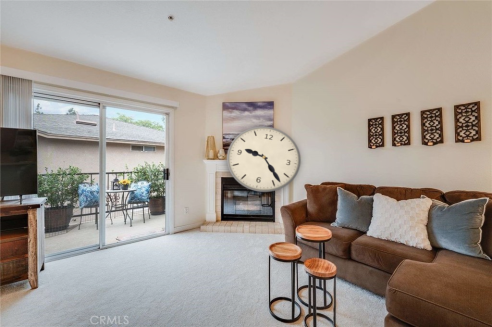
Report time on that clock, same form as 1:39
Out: 9:23
